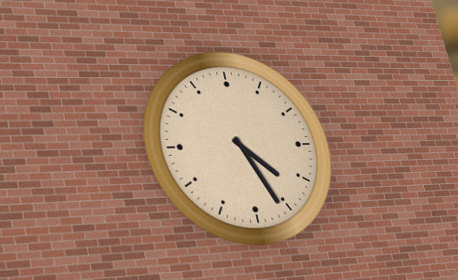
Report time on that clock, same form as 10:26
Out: 4:26
